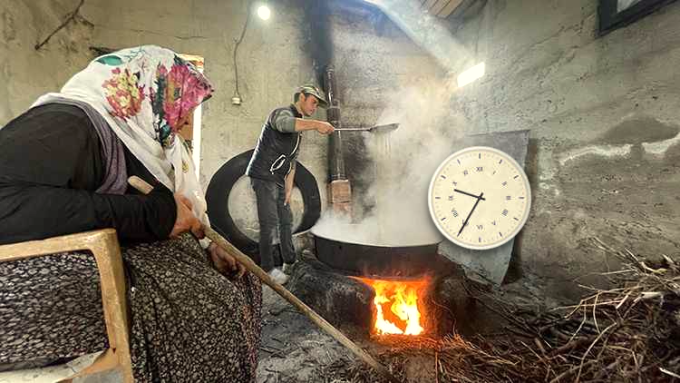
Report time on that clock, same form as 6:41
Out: 9:35
